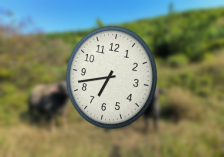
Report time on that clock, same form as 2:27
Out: 6:42
